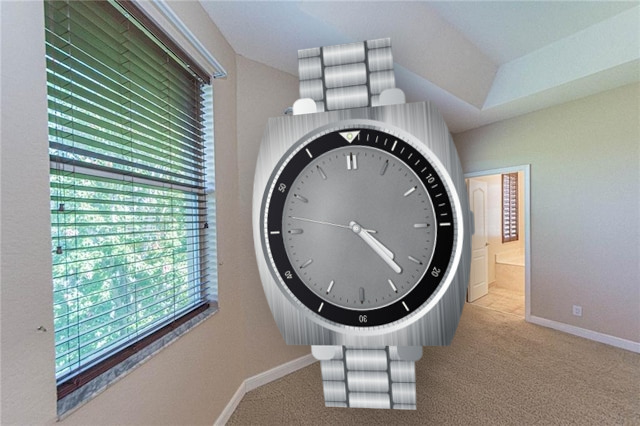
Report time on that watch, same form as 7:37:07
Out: 4:22:47
